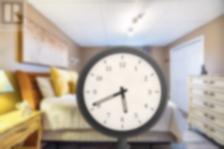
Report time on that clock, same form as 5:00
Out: 5:41
